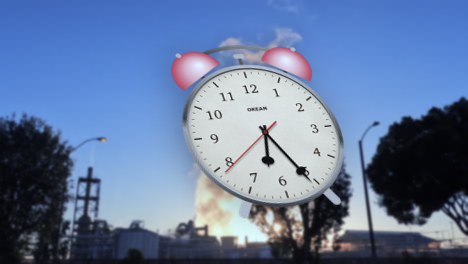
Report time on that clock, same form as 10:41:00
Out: 6:25:39
